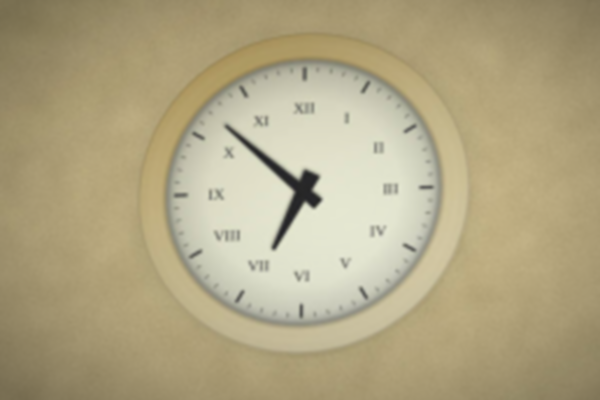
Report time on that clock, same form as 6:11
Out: 6:52
